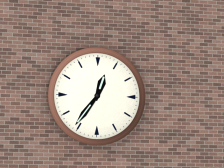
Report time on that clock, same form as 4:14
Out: 12:36
